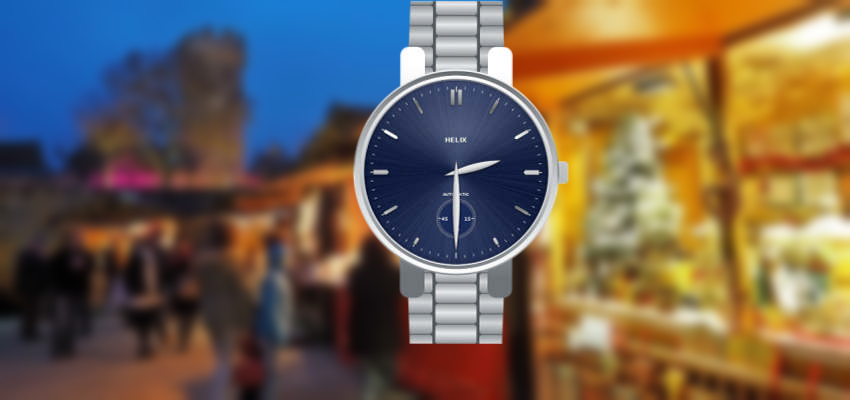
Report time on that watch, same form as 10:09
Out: 2:30
